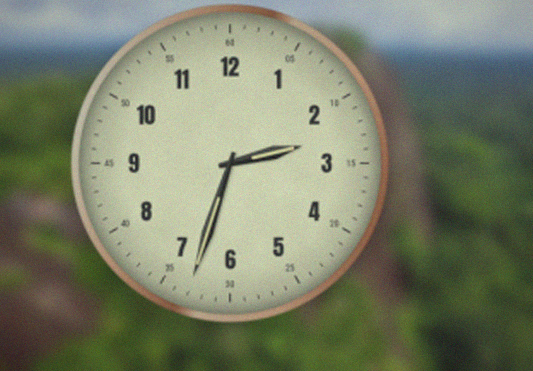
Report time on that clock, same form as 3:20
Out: 2:33
